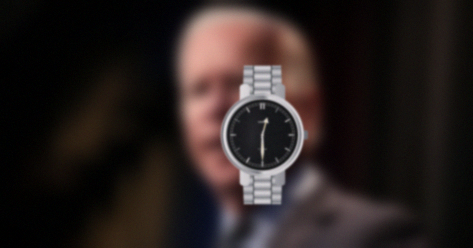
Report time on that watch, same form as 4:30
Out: 12:30
